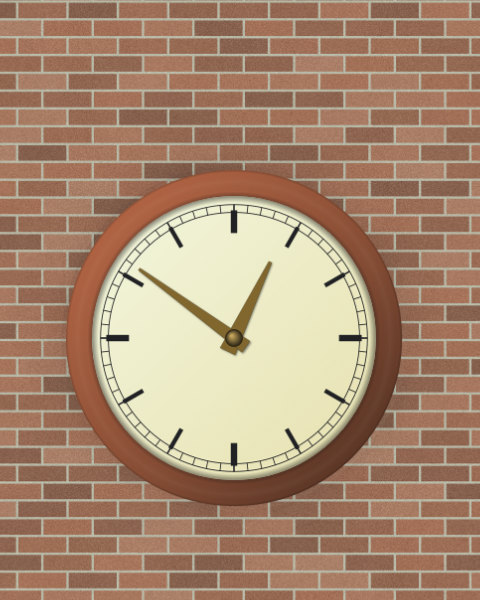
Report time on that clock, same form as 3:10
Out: 12:51
